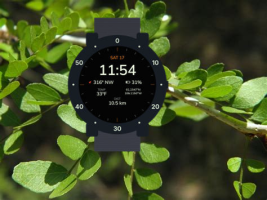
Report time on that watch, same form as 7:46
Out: 11:54
